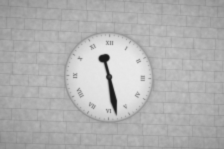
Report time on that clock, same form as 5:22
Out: 11:28
